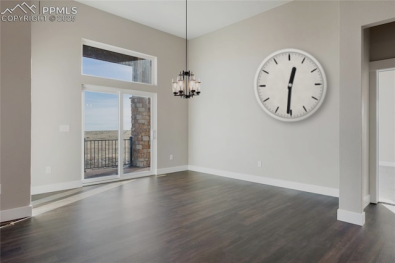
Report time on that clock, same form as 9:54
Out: 12:31
